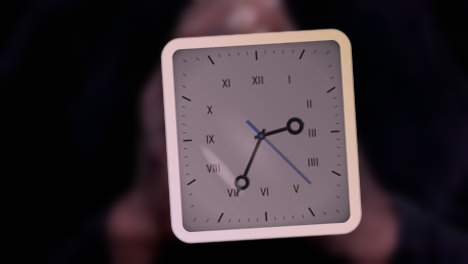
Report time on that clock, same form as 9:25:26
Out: 2:34:23
